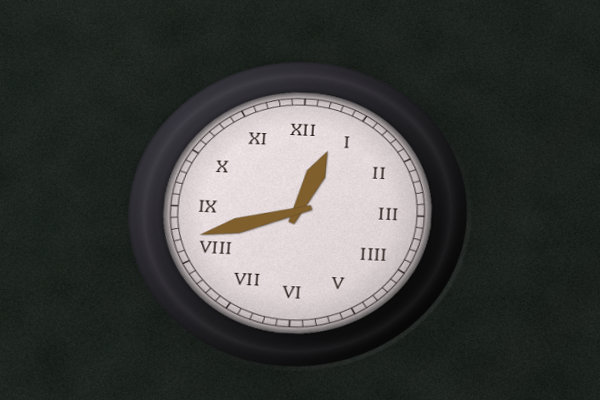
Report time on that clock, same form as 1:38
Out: 12:42
